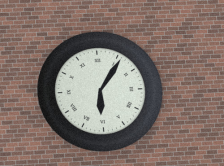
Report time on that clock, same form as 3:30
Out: 6:06
